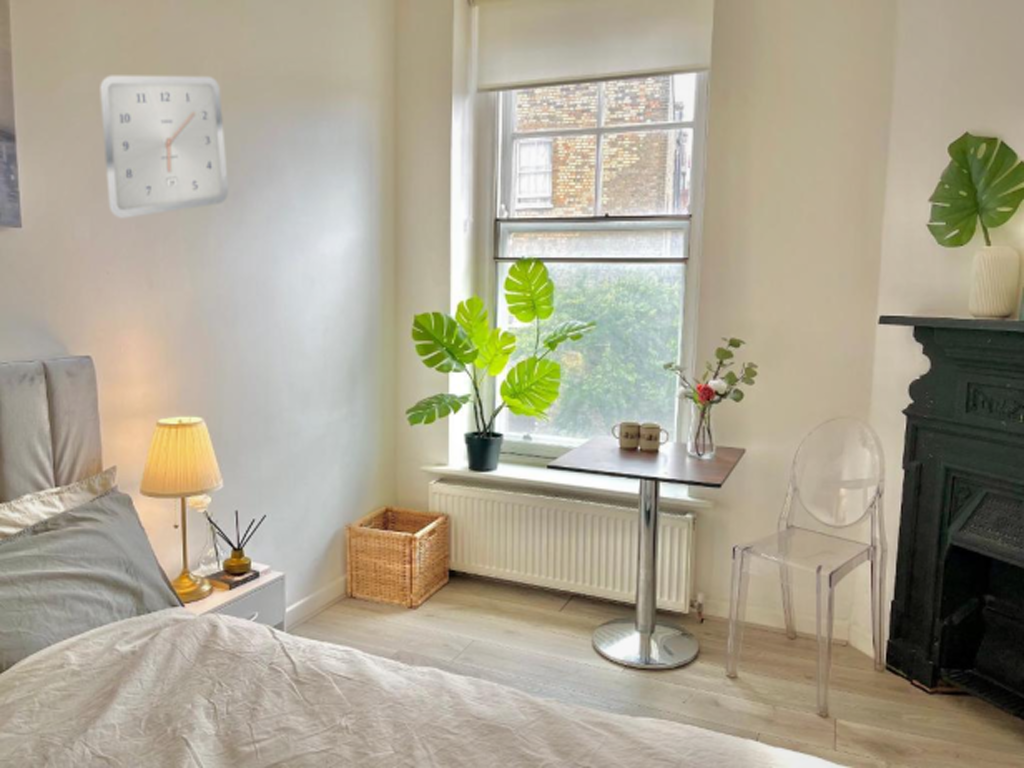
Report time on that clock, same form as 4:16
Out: 6:08
